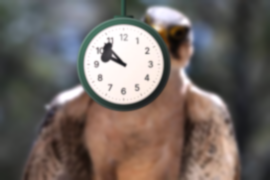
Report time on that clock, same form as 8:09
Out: 9:53
